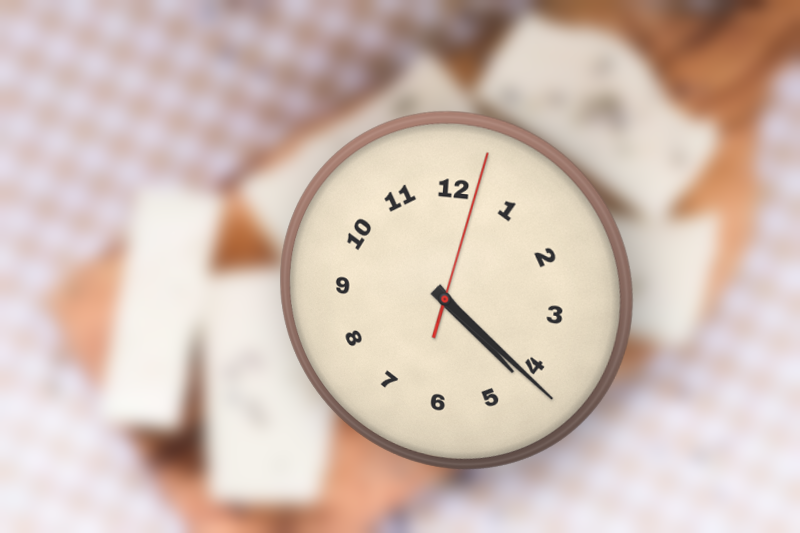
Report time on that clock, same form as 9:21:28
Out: 4:21:02
